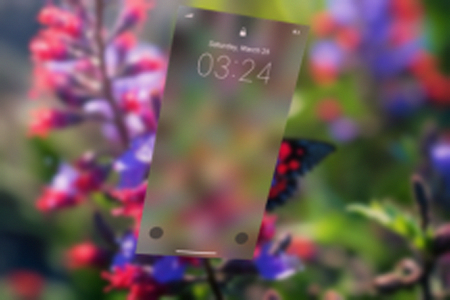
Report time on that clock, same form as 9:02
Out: 3:24
